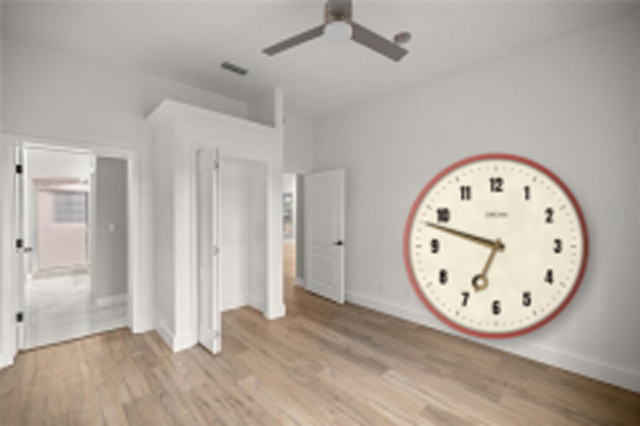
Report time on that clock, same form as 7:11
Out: 6:48
